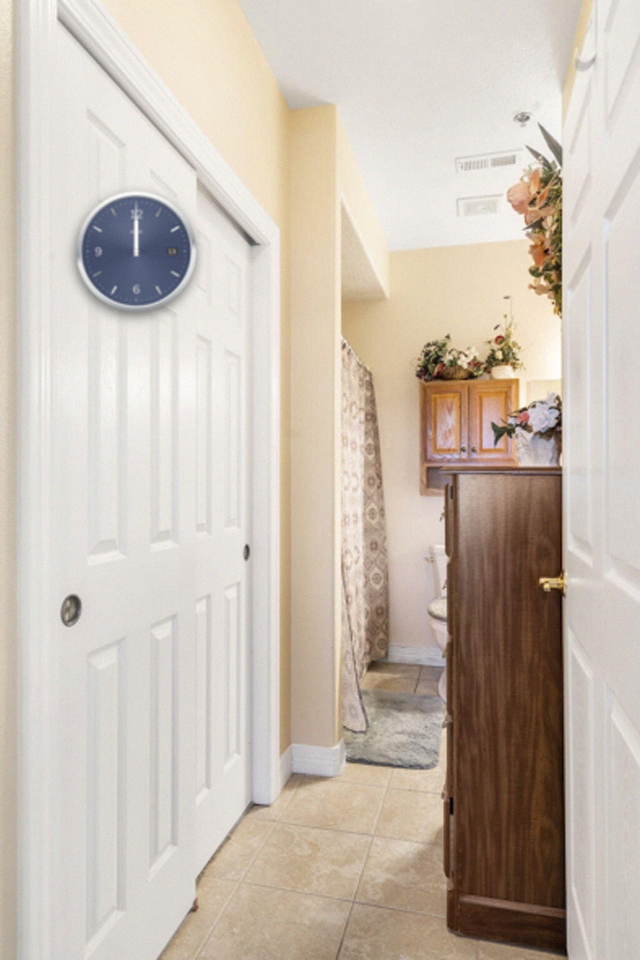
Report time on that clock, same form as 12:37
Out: 12:00
